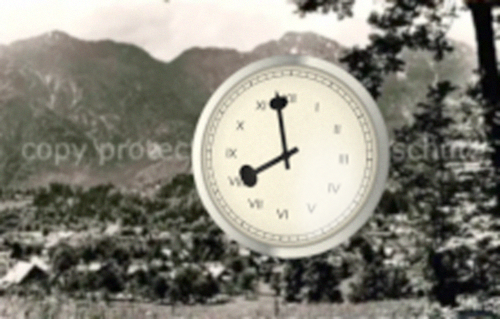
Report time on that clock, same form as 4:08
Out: 7:58
